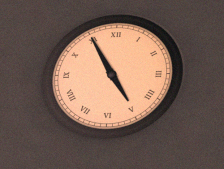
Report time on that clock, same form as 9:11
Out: 4:55
